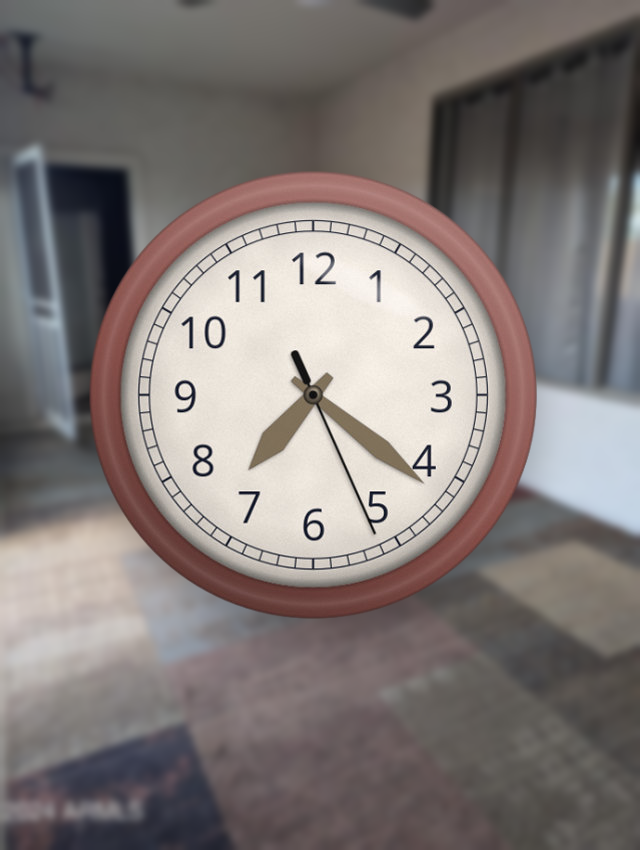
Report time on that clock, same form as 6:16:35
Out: 7:21:26
